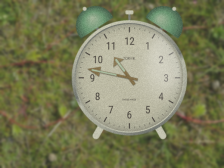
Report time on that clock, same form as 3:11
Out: 10:47
